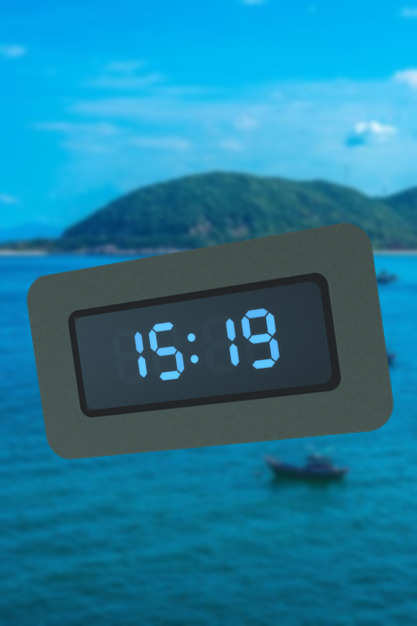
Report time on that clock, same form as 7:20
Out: 15:19
